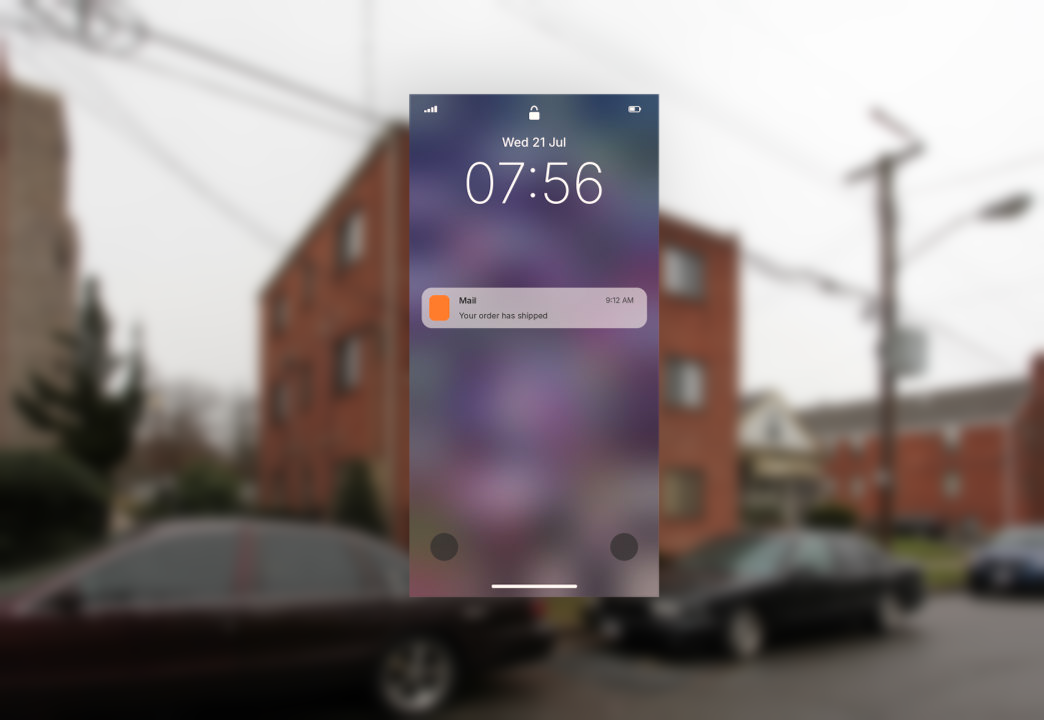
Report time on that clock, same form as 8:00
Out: 7:56
